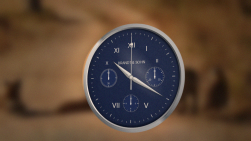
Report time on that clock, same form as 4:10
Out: 10:20
